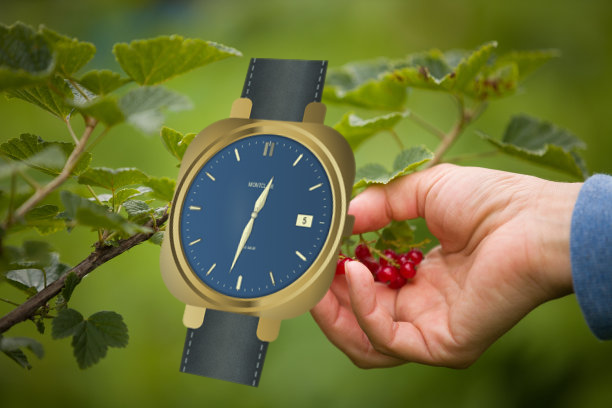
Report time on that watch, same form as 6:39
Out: 12:32
